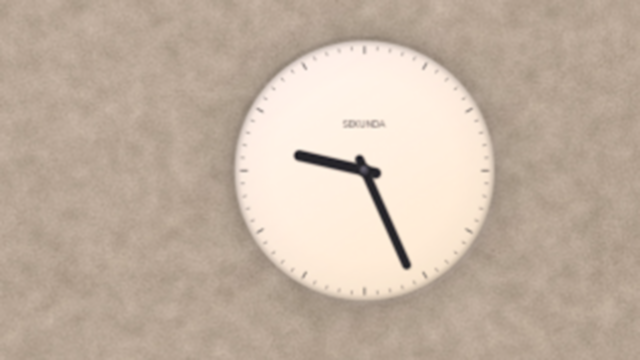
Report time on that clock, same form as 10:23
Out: 9:26
